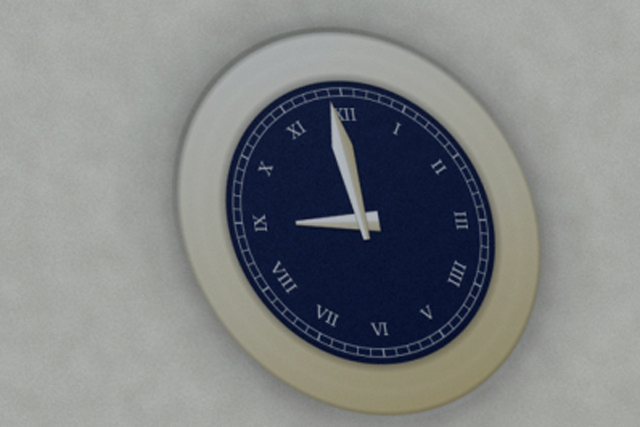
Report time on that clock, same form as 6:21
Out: 8:59
